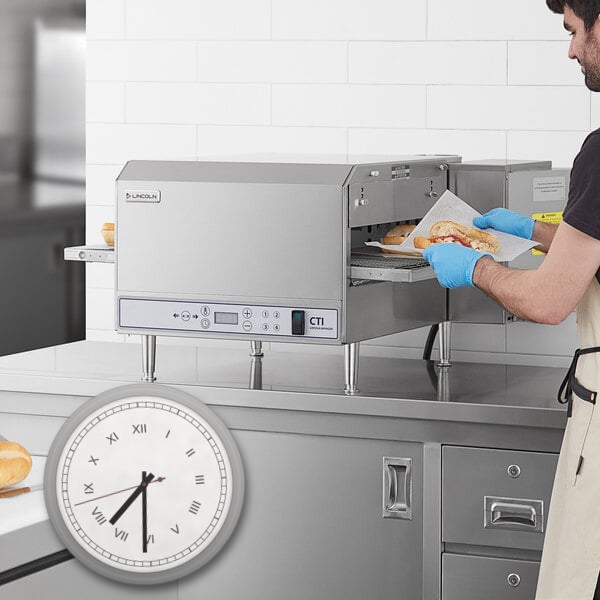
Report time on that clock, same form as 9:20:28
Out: 7:30:43
